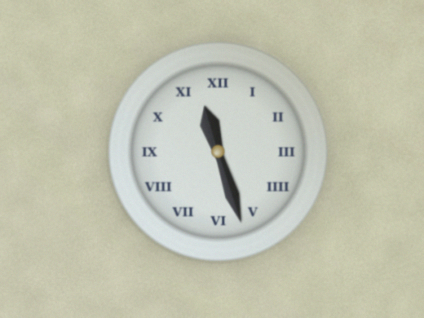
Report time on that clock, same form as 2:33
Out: 11:27
